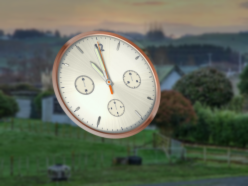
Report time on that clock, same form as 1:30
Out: 10:59
